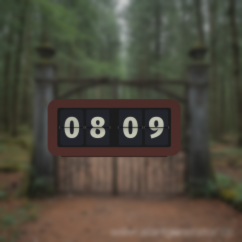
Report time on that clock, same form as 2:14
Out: 8:09
